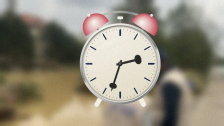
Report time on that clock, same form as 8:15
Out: 2:33
